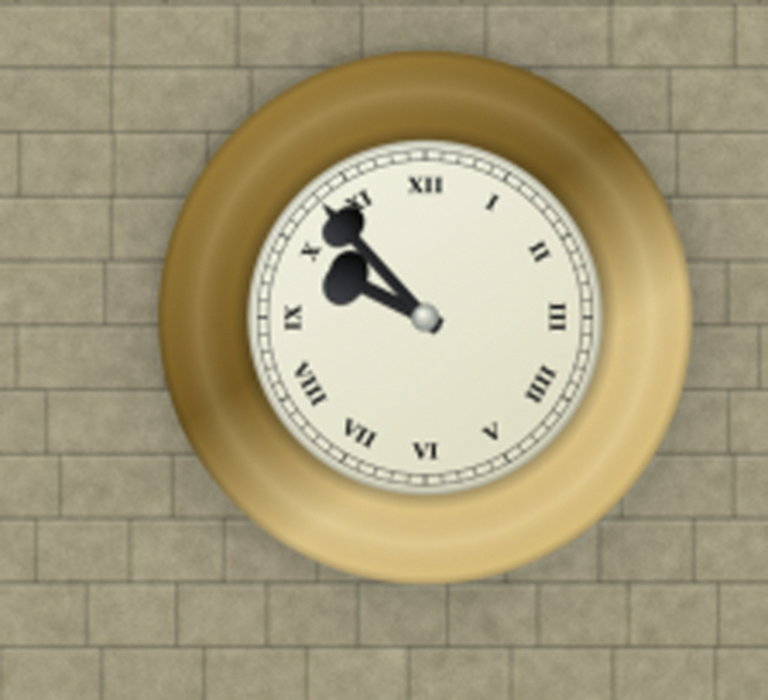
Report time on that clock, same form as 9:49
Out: 9:53
